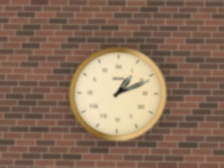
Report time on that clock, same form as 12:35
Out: 1:11
